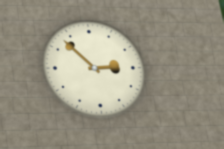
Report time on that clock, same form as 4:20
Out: 2:53
